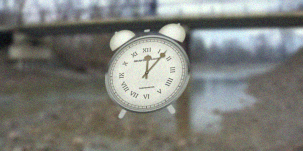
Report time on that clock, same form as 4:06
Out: 12:07
